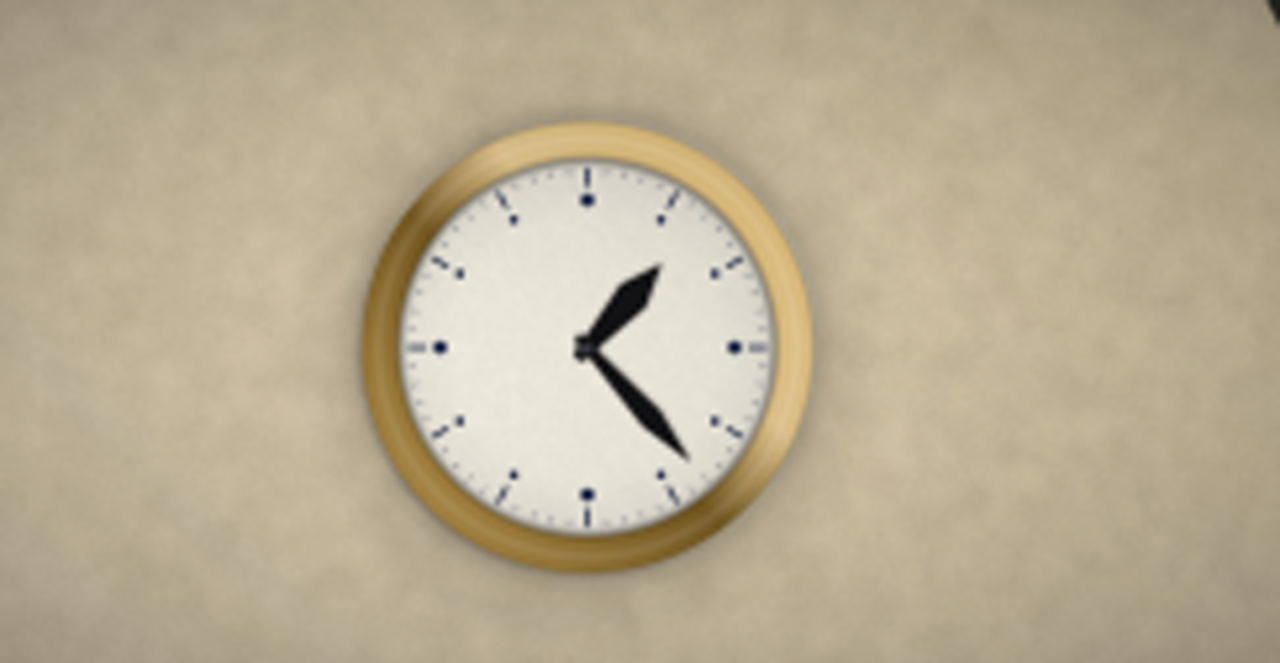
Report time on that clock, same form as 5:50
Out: 1:23
